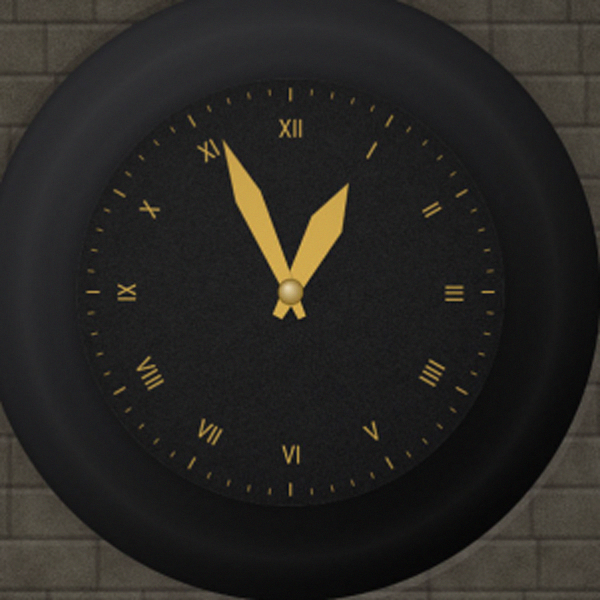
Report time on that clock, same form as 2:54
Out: 12:56
